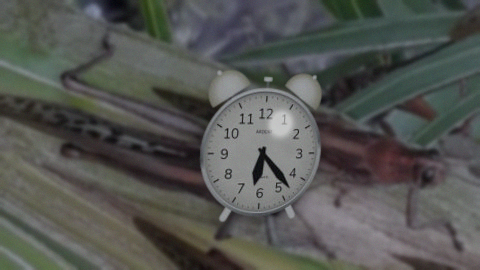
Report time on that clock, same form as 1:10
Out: 6:23
